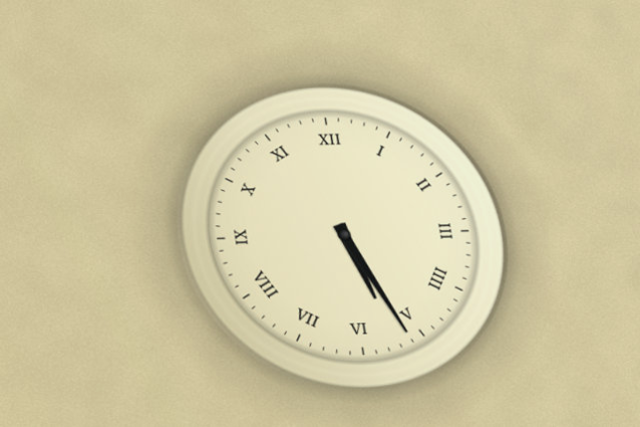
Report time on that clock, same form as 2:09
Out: 5:26
